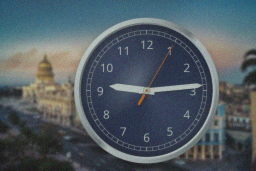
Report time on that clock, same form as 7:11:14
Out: 9:14:05
